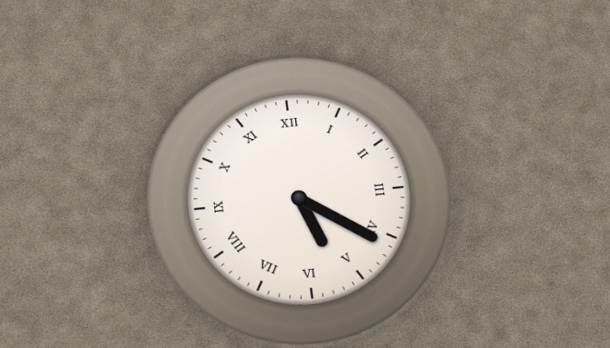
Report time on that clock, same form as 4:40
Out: 5:21
